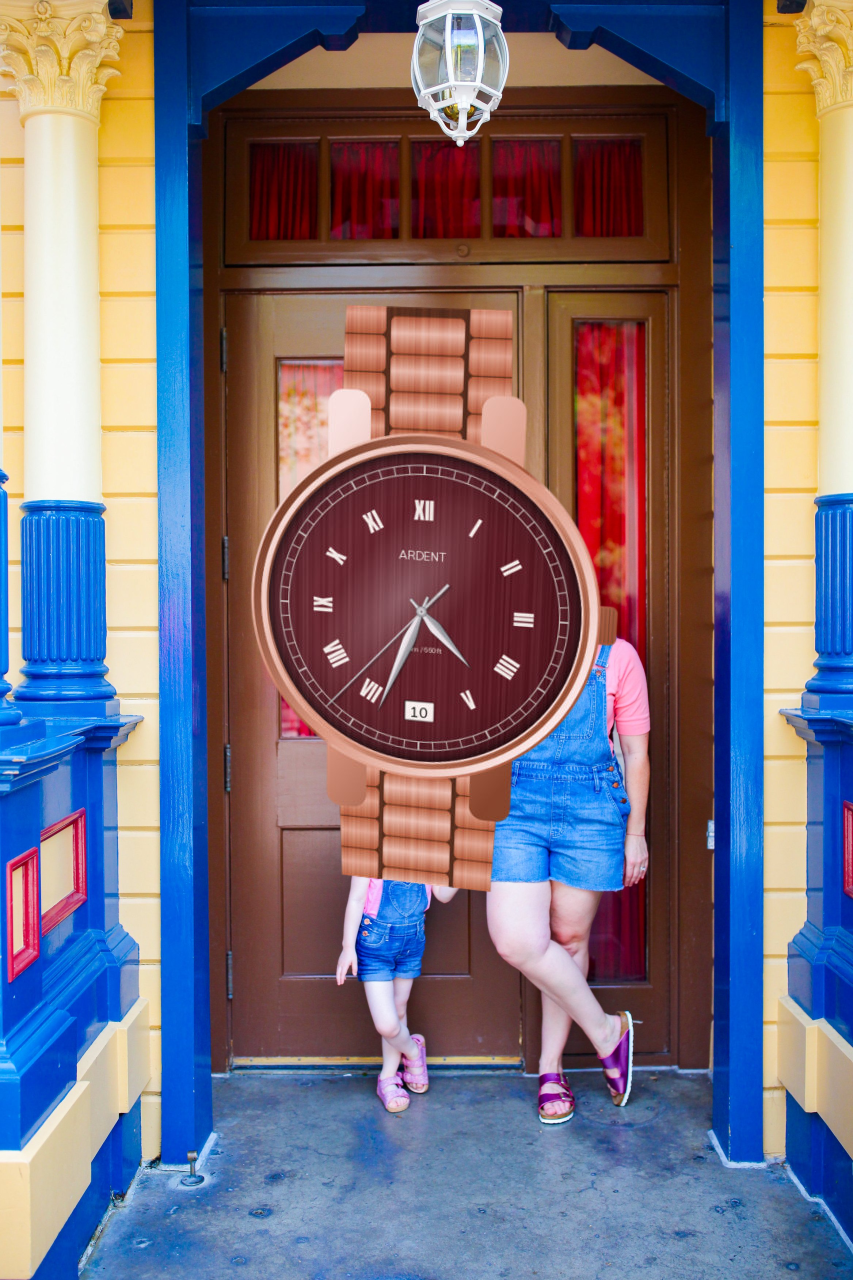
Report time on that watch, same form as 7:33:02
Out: 4:33:37
